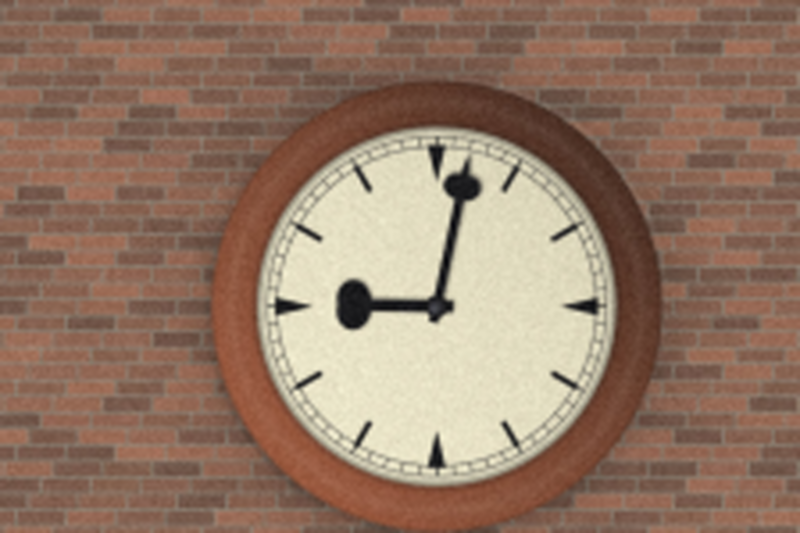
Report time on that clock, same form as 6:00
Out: 9:02
